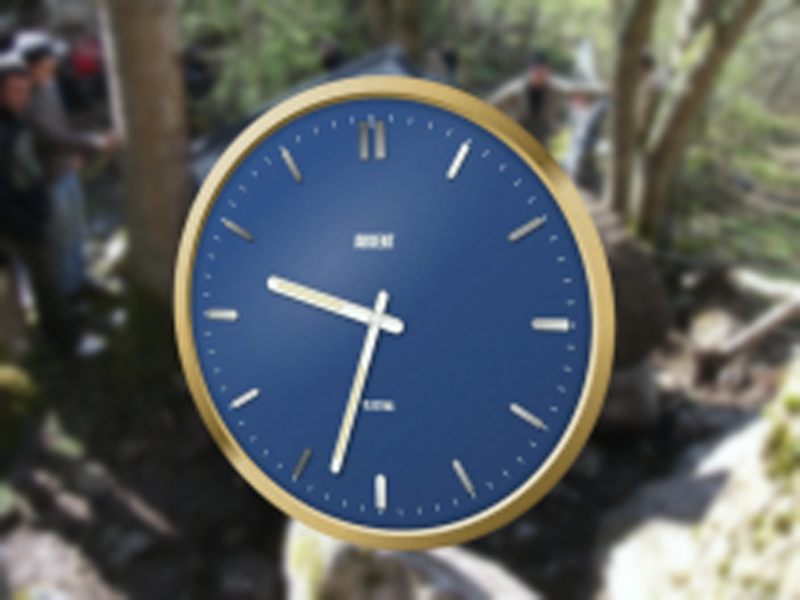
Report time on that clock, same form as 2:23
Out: 9:33
